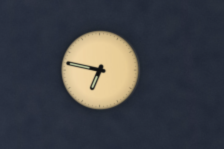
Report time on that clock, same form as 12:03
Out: 6:47
